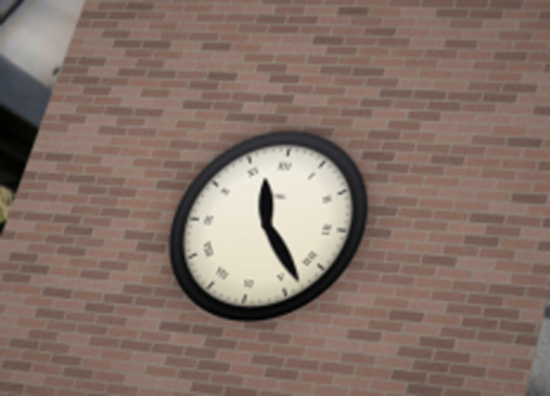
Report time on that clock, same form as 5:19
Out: 11:23
